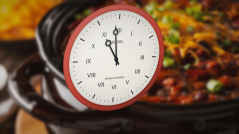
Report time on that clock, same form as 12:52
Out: 10:59
